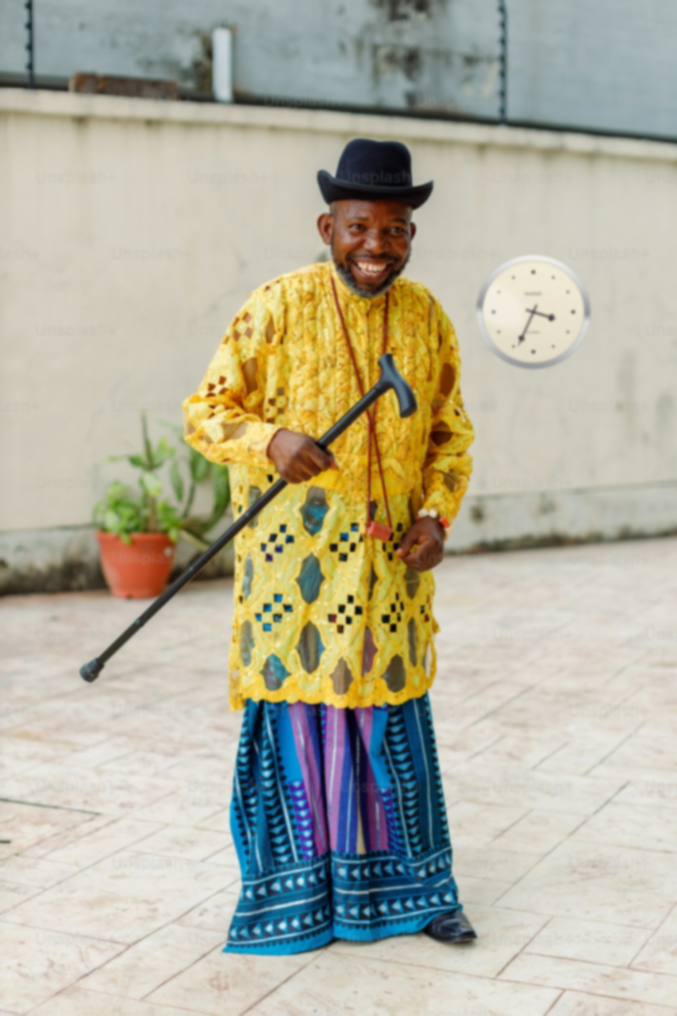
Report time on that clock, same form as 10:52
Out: 3:34
